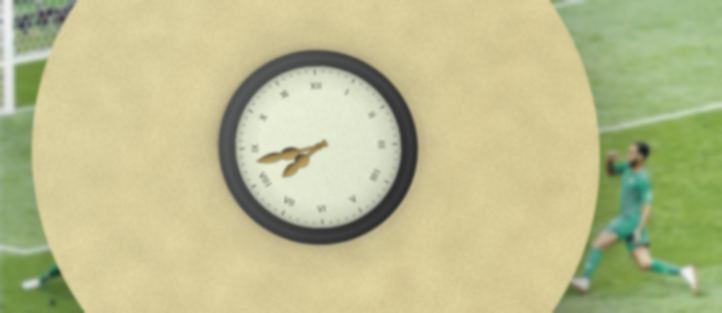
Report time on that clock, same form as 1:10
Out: 7:43
